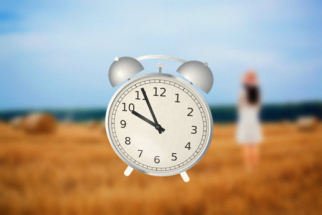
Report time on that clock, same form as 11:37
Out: 9:56
